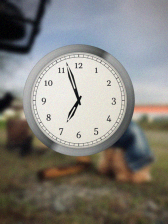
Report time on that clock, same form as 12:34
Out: 6:57
